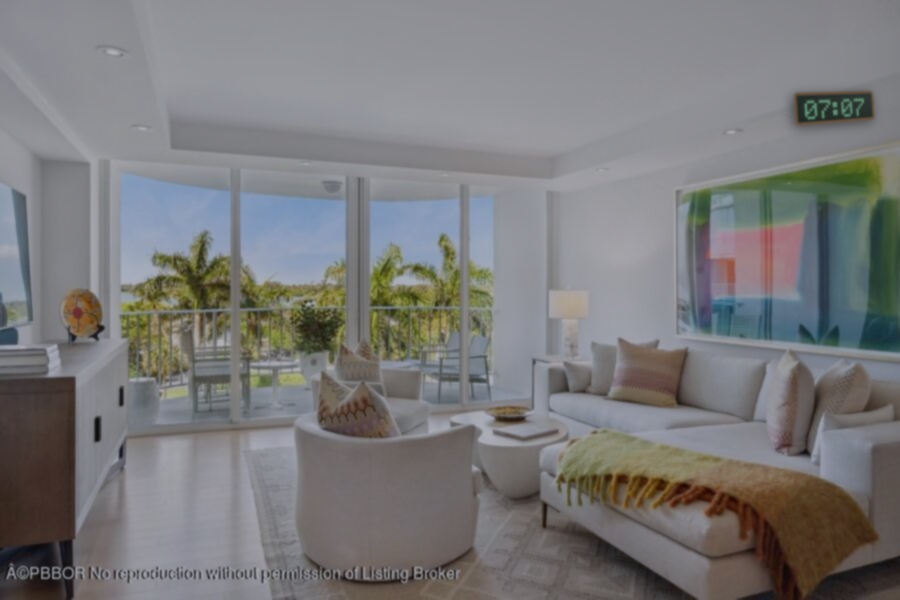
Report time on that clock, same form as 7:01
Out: 7:07
